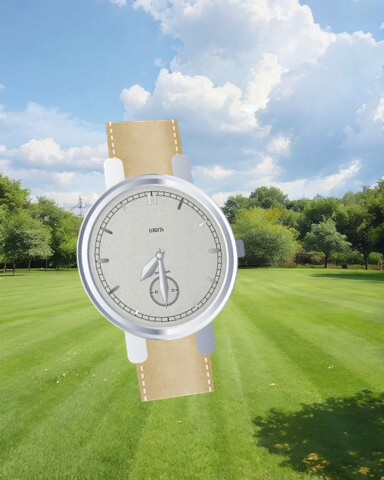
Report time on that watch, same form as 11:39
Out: 7:30
